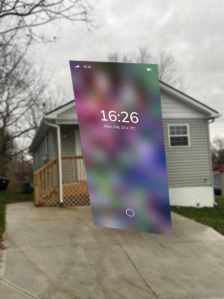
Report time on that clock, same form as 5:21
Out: 16:26
